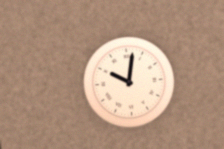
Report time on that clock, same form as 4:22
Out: 10:02
